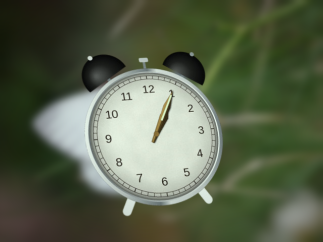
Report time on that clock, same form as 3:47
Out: 1:05
